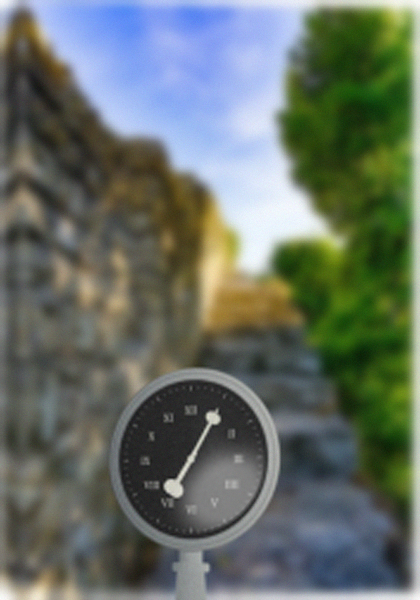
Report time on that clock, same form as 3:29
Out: 7:05
